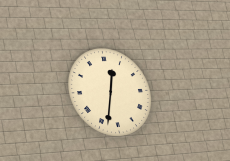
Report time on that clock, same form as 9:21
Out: 12:33
